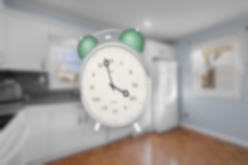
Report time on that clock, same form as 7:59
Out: 3:58
